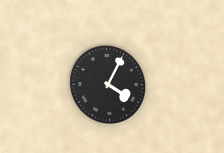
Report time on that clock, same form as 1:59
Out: 4:05
